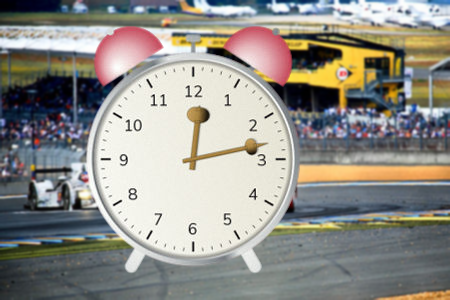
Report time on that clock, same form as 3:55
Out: 12:13
